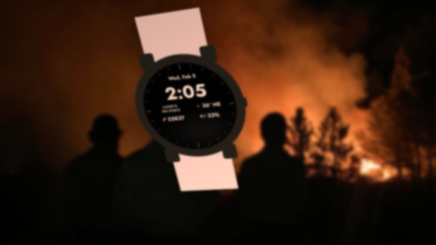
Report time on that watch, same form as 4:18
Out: 2:05
